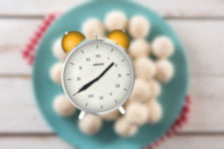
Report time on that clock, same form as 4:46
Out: 1:40
